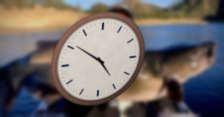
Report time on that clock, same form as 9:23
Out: 4:51
